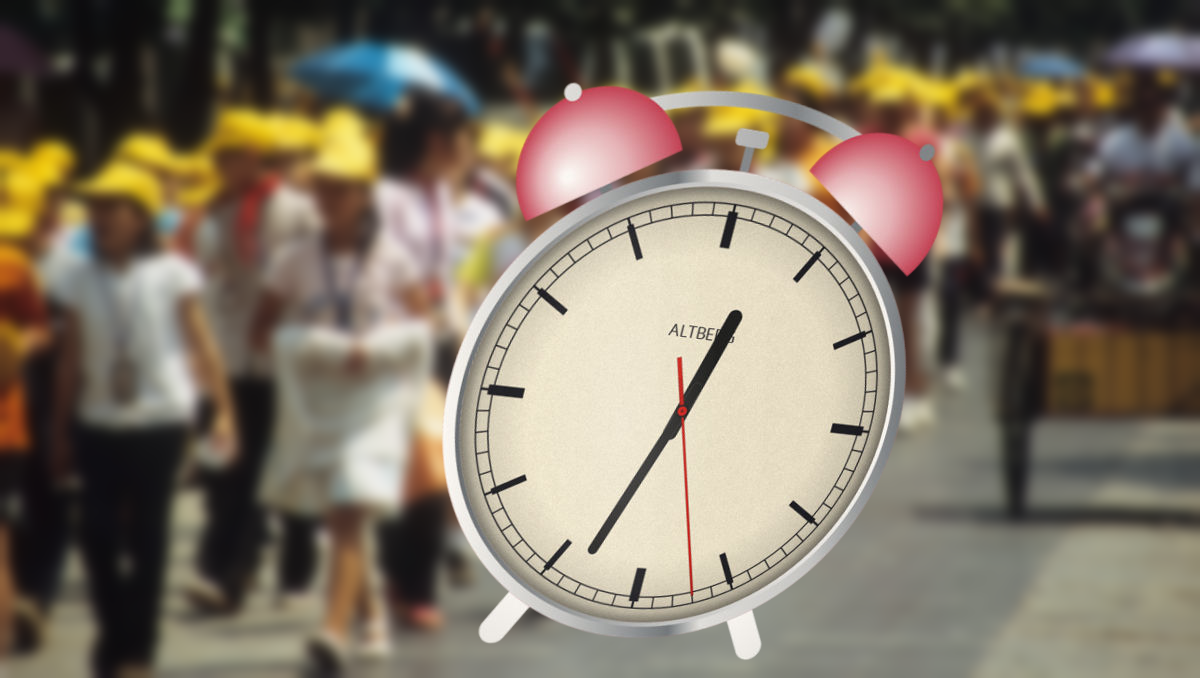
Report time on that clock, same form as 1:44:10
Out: 12:33:27
